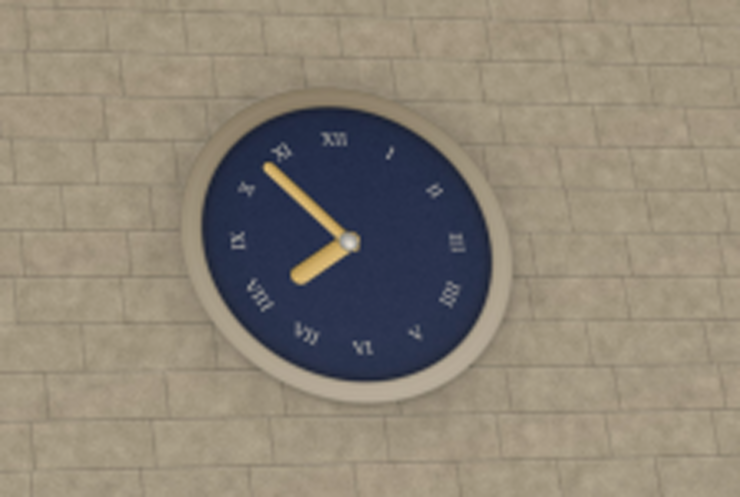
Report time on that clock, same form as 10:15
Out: 7:53
